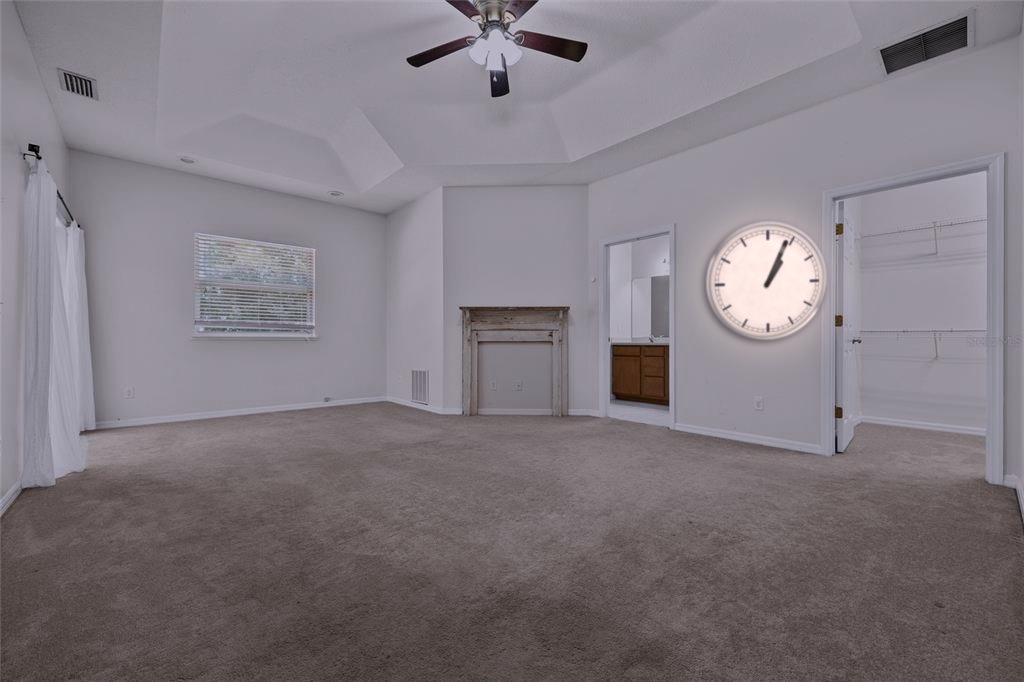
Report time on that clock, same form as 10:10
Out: 1:04
